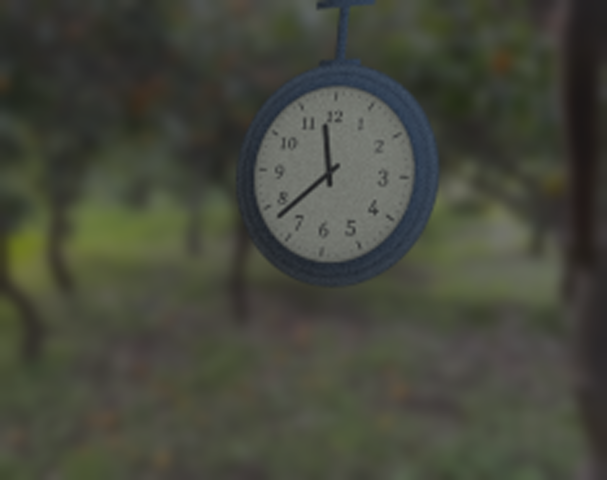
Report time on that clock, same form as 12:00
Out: 11:38
